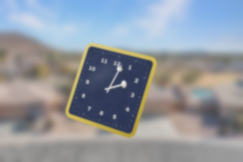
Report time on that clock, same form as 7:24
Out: 2:02
